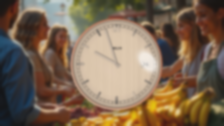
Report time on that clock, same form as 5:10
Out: 9:57
